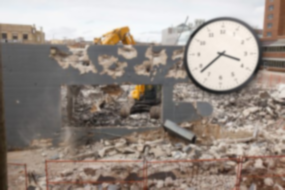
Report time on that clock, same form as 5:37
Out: 3:38
